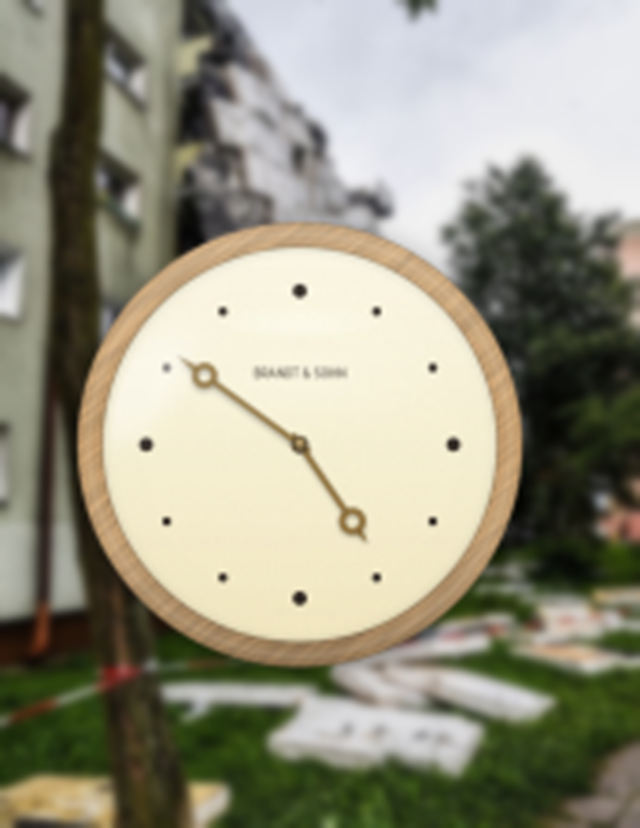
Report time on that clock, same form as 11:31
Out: 4:51
